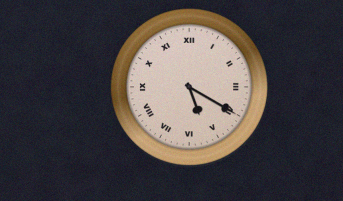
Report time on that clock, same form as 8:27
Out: 5:20
